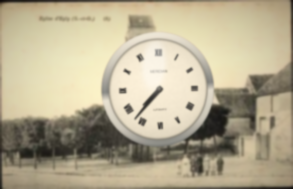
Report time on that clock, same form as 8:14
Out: 7:37
